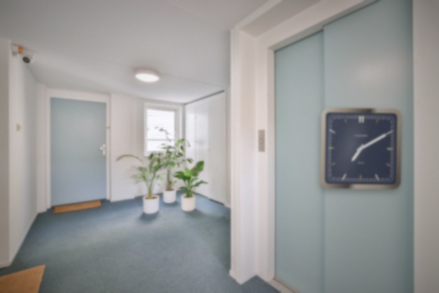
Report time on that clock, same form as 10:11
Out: 7:10
